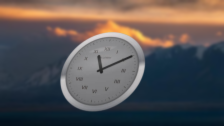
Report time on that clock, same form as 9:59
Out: 11:10
